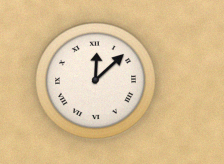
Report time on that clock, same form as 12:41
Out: 12:08
